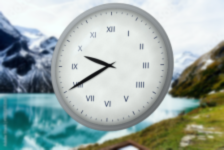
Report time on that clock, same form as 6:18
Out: 9:40
